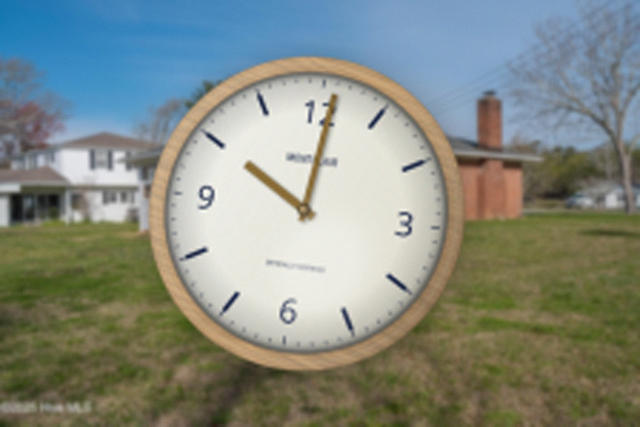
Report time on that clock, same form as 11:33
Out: 10:01
